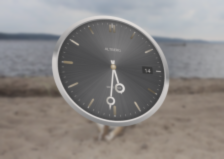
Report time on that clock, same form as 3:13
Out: 5:31
